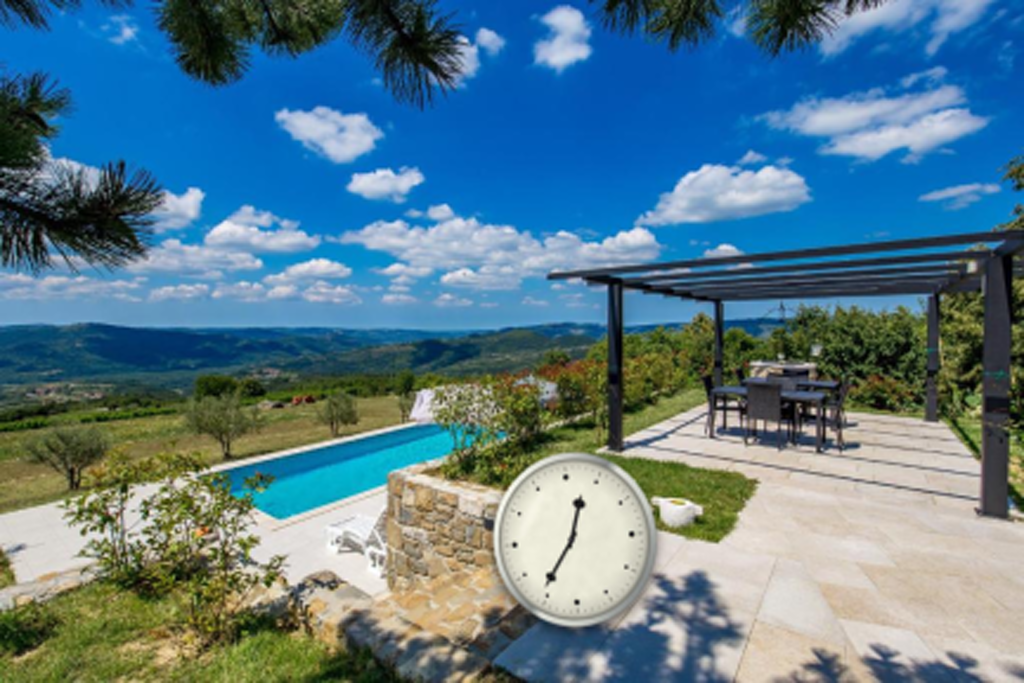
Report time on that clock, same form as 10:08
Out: 12:36
